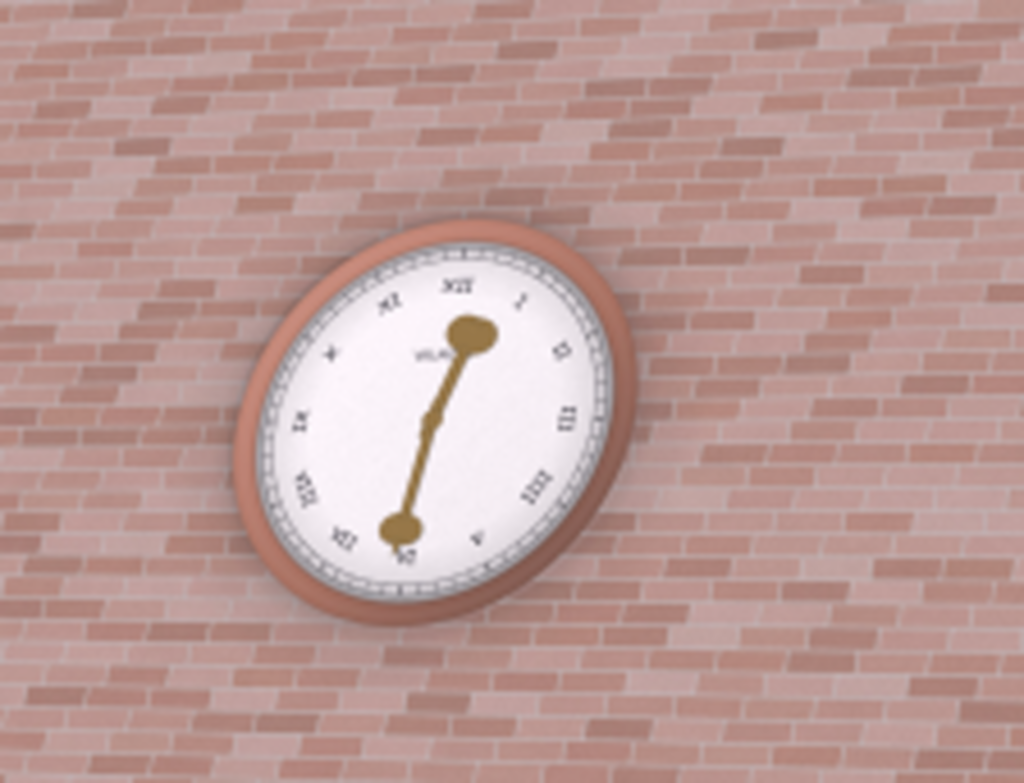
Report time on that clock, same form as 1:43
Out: 12:31
